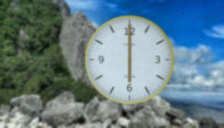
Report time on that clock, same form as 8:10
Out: 6:00
